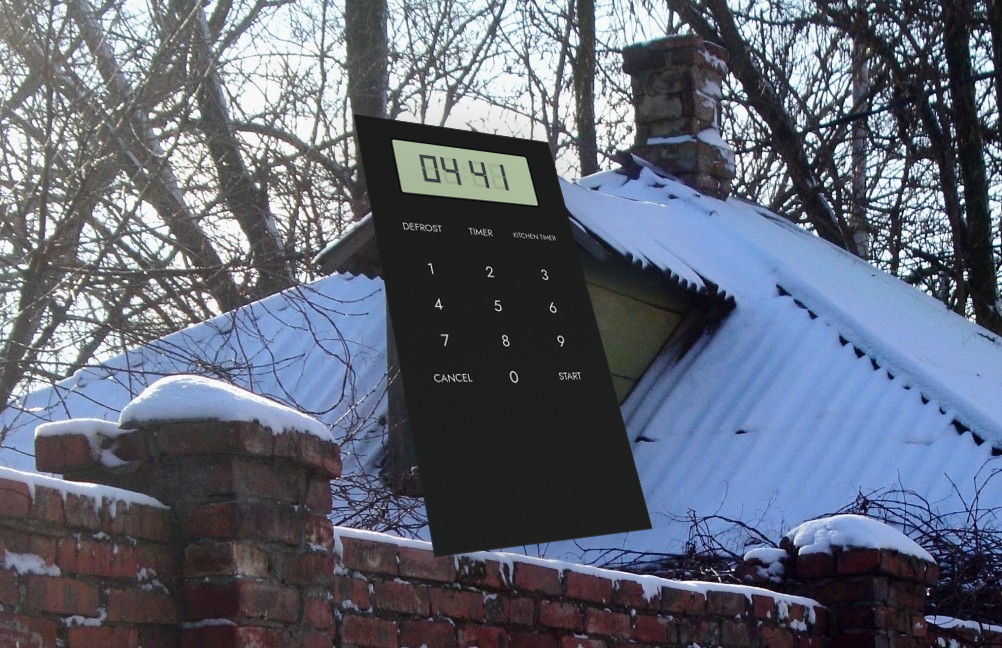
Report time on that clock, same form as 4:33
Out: 4:41
